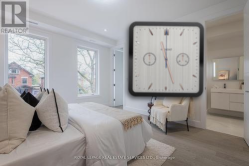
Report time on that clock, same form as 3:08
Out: 11:27
